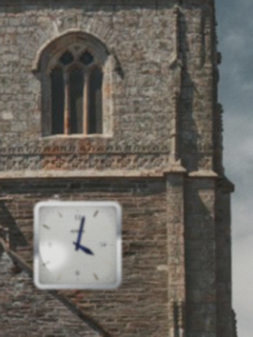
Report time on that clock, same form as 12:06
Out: 4:02
